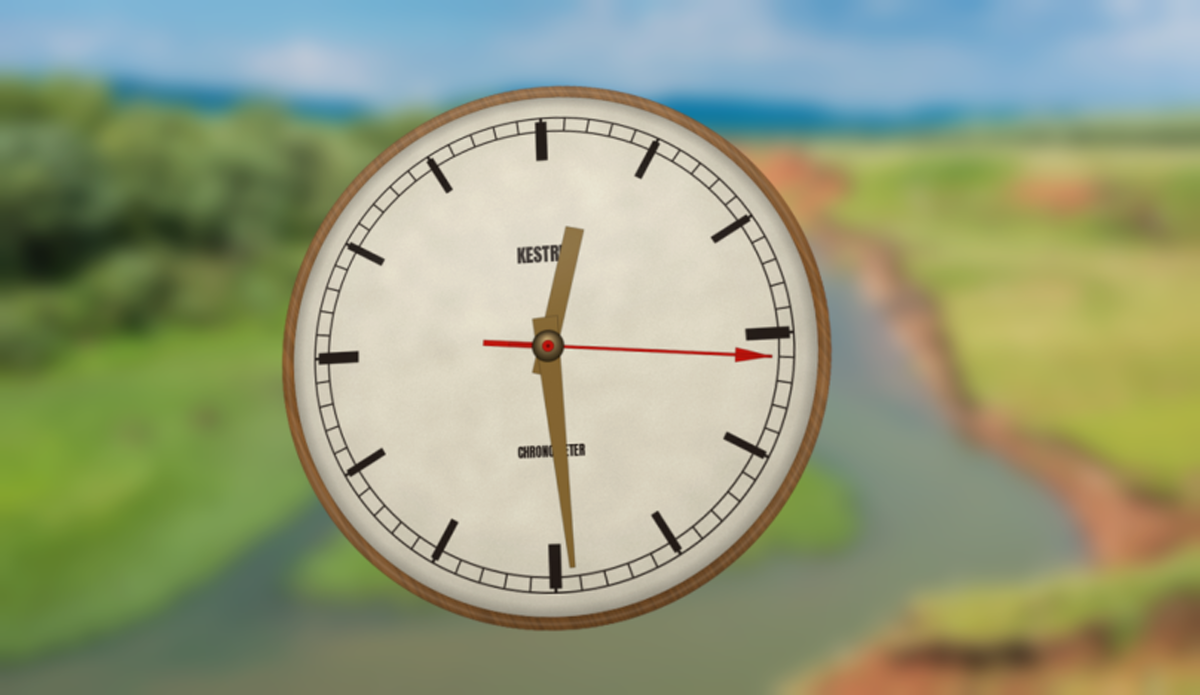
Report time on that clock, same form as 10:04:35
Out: 12:29:16
